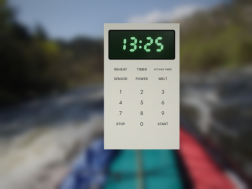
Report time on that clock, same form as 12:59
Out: 13:25
